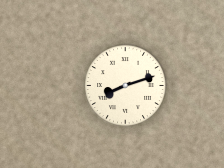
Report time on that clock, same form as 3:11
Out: 8:12
